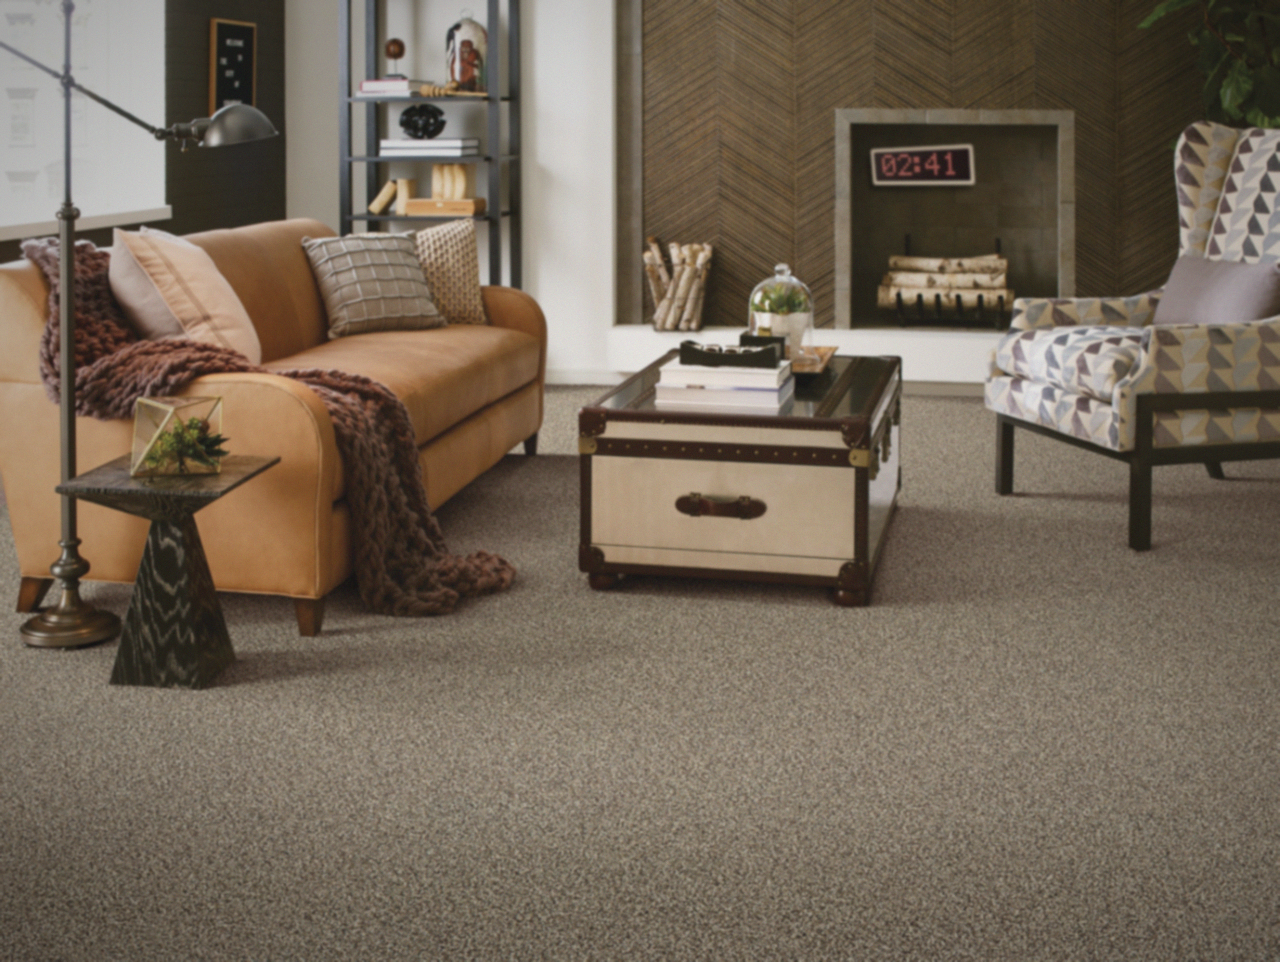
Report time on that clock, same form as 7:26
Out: 2:41
